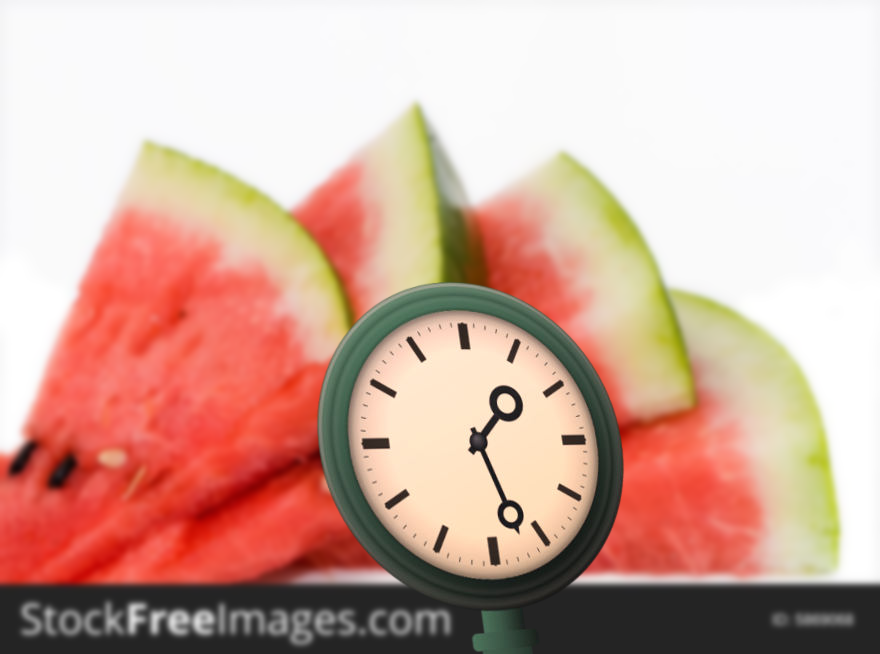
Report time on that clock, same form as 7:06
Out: 1:27
